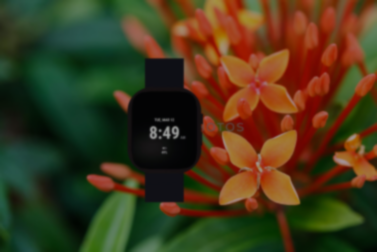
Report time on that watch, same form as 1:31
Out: 8:49
